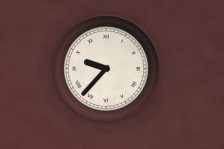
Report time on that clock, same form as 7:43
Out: 9:37
